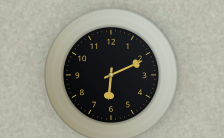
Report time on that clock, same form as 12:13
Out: 6:11
